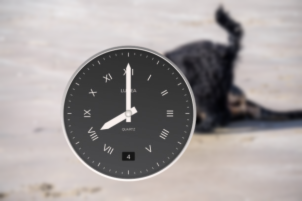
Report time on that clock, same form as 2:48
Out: 8:00
